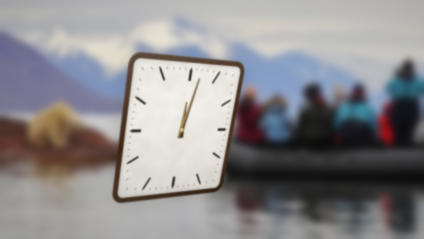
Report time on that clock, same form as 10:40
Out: 12:02
